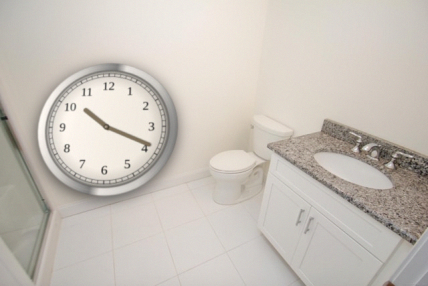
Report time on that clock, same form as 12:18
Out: 10:19
